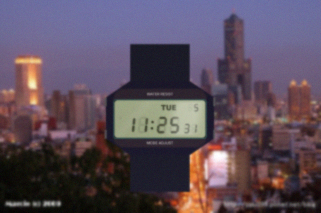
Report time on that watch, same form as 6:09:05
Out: 11:25:31
